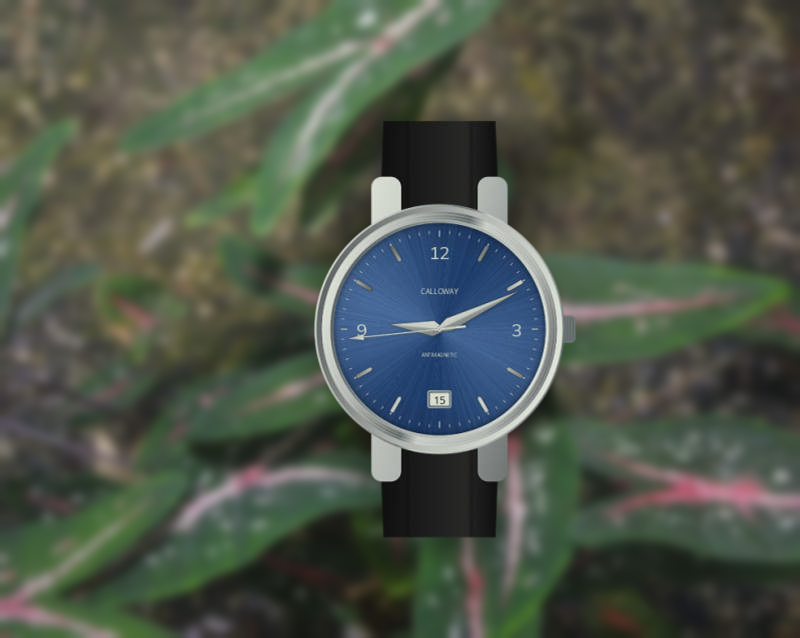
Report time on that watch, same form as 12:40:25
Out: 9:10:44
